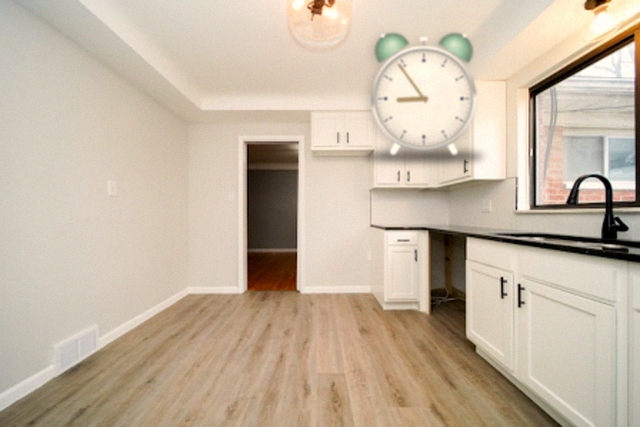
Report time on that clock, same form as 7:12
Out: 8:54
